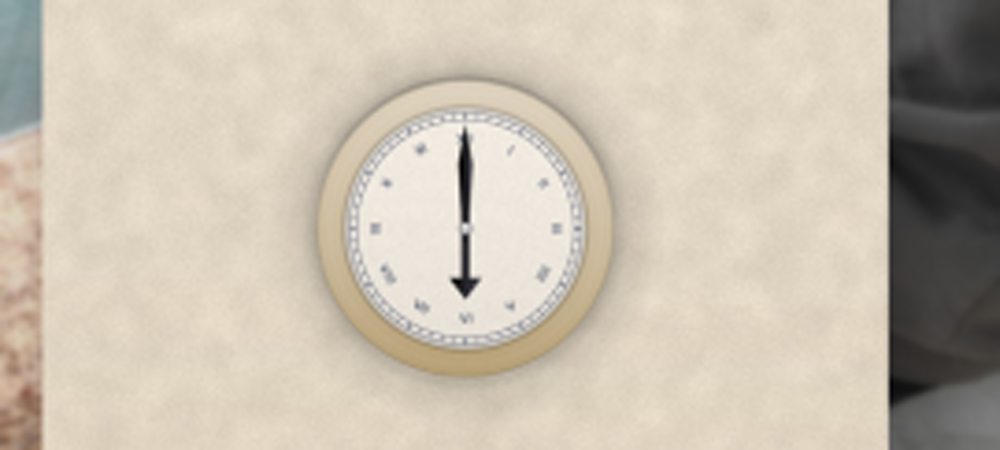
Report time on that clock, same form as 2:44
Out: 6:00
